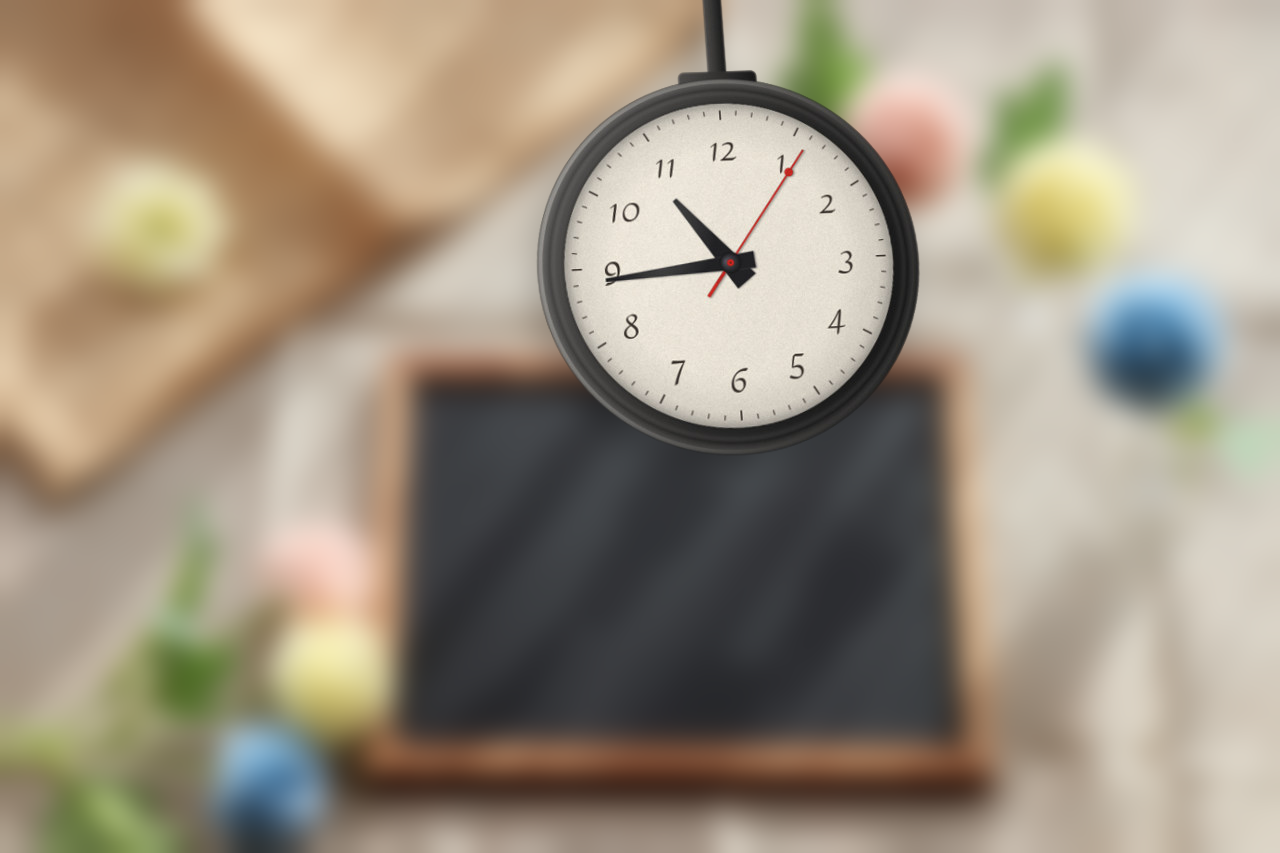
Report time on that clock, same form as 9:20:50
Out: 10:44:06
